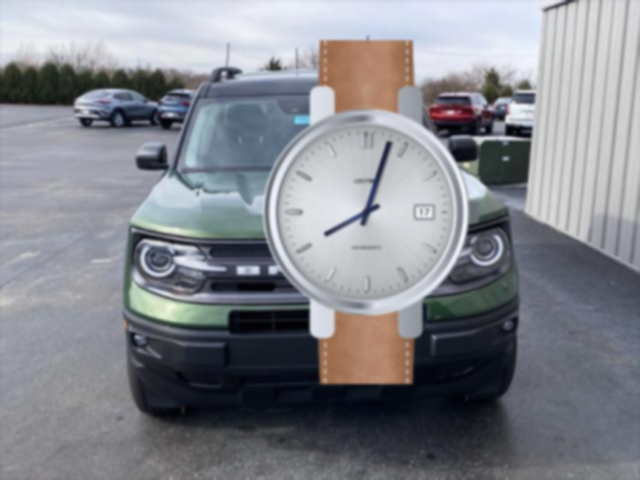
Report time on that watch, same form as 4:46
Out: 8:03
